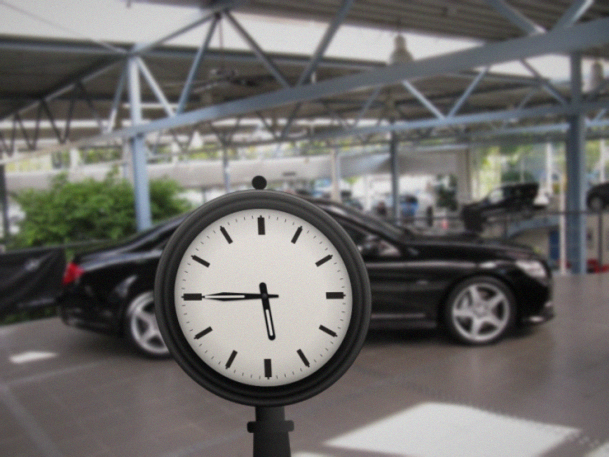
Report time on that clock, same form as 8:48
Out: 5:45
